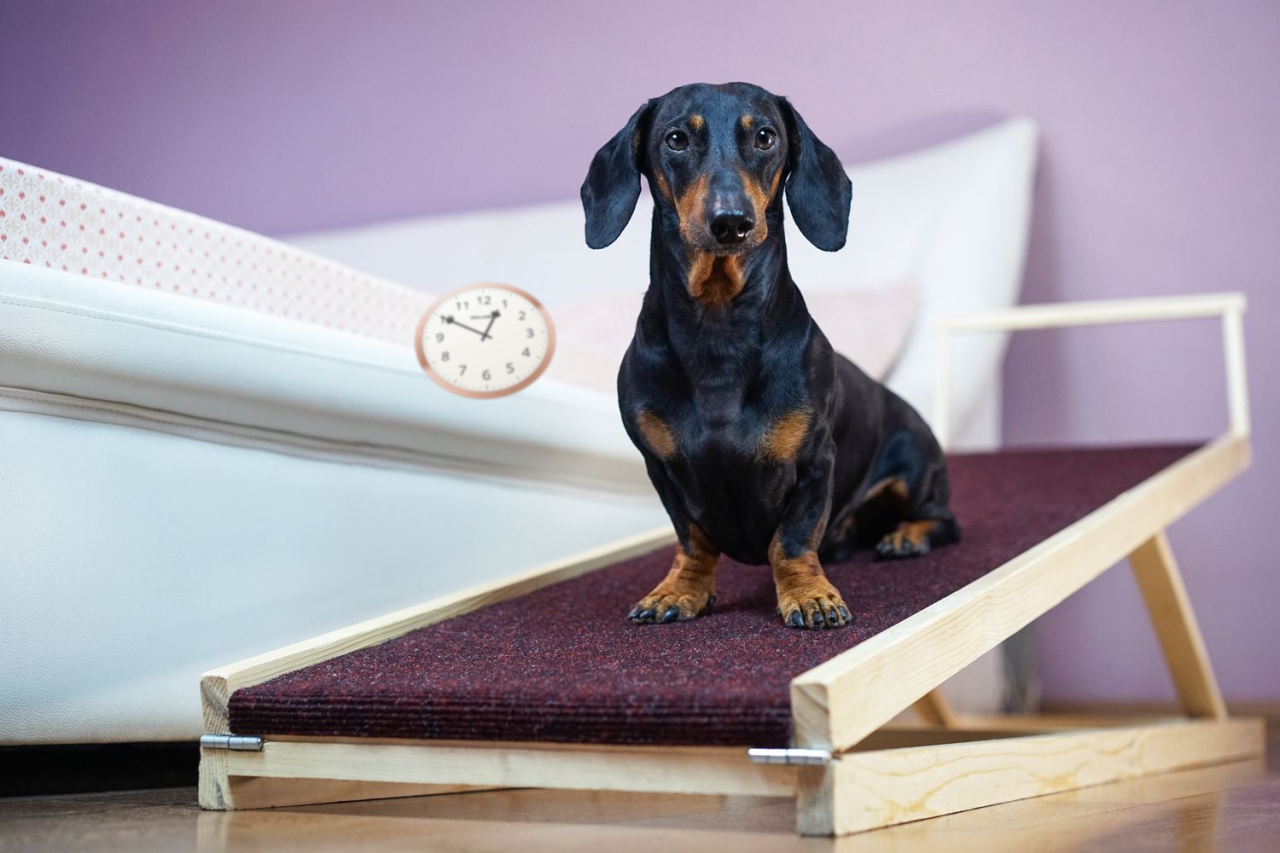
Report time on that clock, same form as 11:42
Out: 12:50
